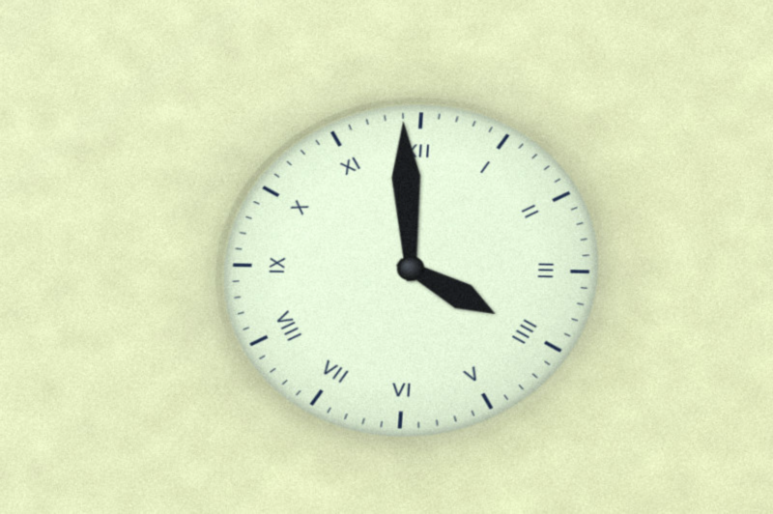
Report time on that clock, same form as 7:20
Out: 3:59
